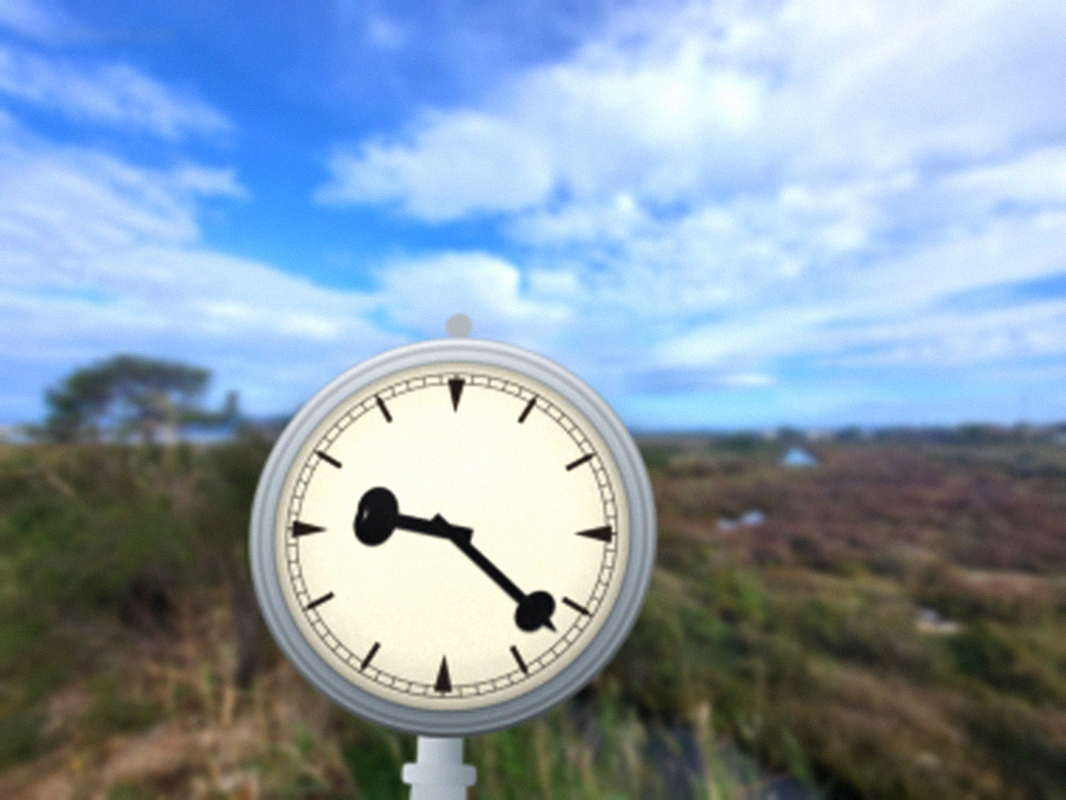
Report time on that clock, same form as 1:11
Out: 9:22
